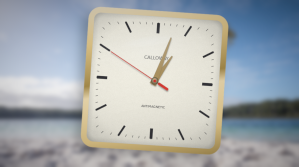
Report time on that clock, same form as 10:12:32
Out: 1:02:50
